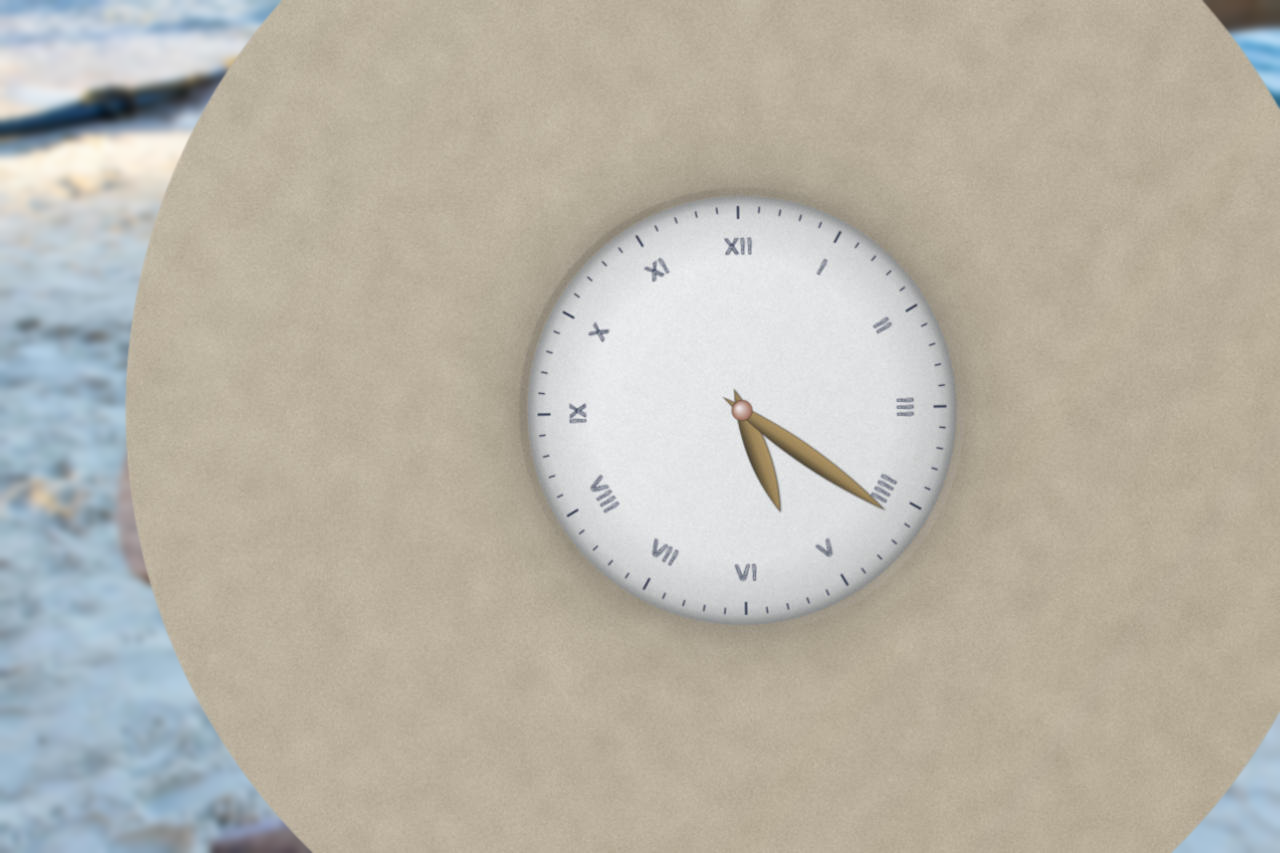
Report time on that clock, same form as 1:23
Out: 5:21
